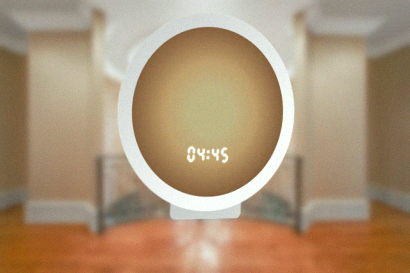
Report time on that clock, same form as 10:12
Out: 4:45
